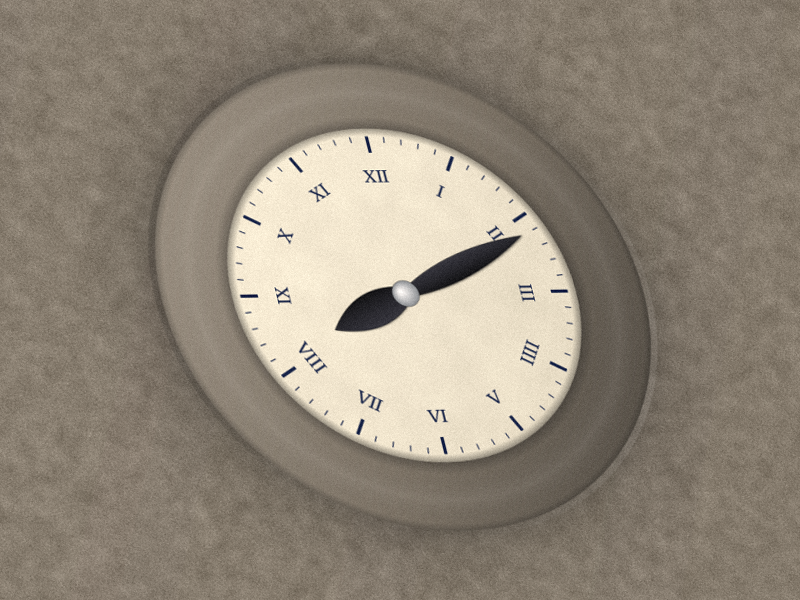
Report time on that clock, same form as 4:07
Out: 8:11
